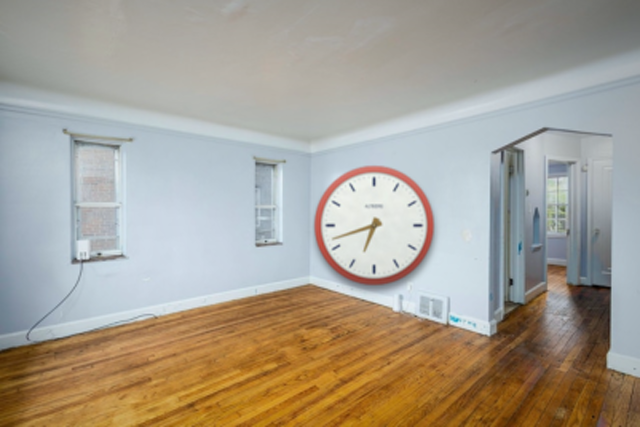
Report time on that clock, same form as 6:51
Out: 6:42
